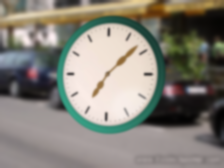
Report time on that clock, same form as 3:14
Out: 7:08
